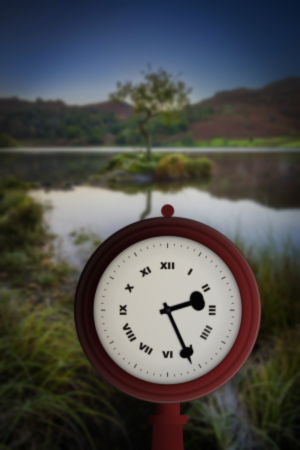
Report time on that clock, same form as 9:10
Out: 2:26
